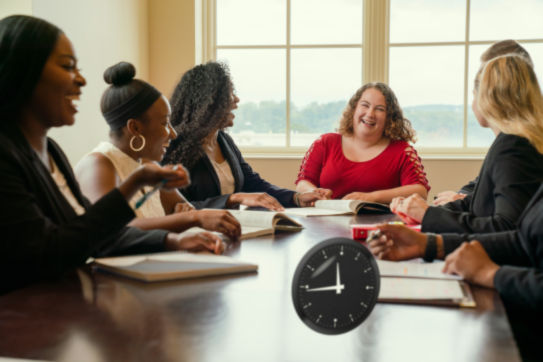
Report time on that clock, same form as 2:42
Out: 11:44
